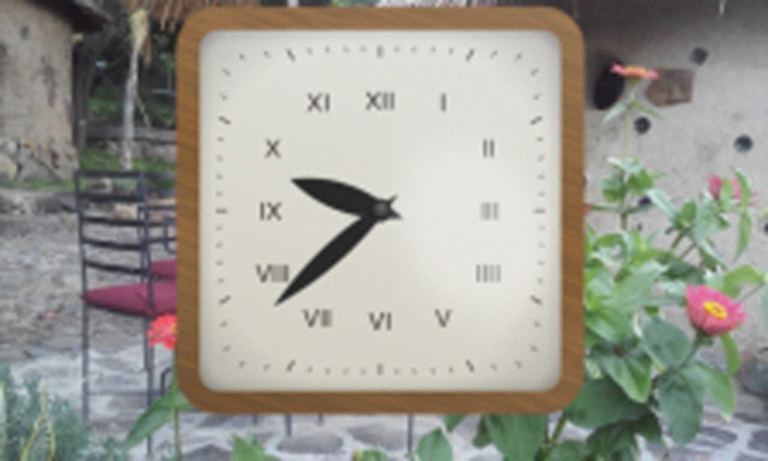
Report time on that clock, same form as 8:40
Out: 9:38
